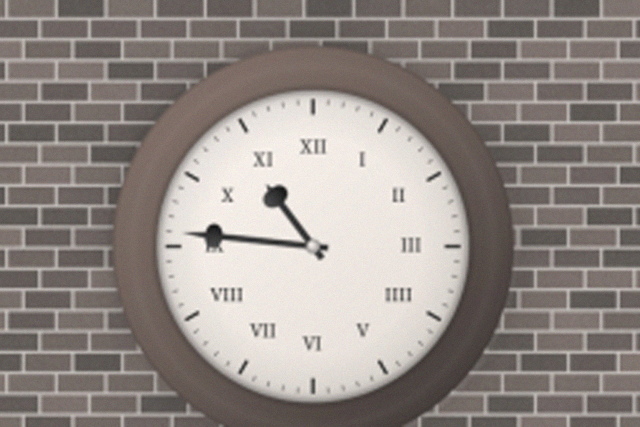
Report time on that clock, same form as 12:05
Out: 10:46
